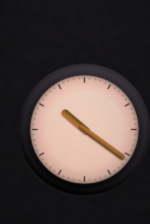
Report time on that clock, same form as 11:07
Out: 10:21
